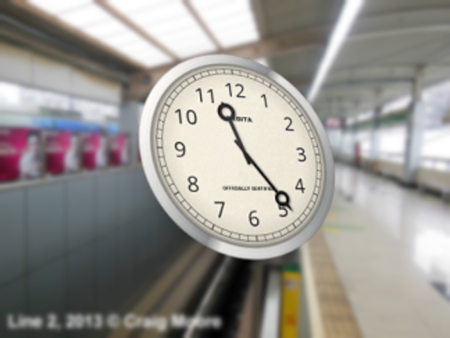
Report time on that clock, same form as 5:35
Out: 11:24
